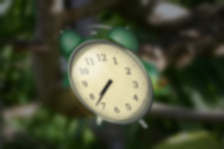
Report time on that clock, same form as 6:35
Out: 7:37
